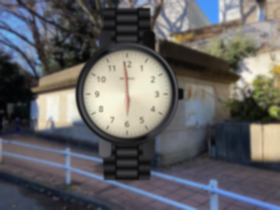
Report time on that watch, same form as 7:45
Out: 5:59
